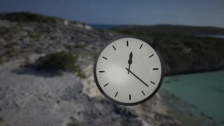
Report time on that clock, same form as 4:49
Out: 12:22
